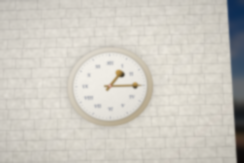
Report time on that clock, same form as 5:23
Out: 1:15
